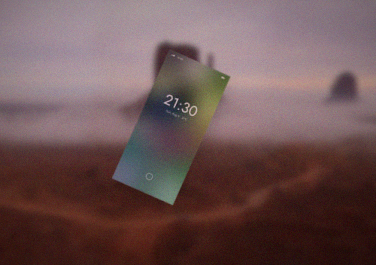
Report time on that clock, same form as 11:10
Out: 21:30
